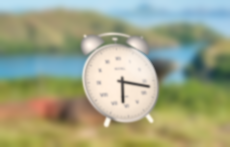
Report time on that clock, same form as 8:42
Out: 6:17
